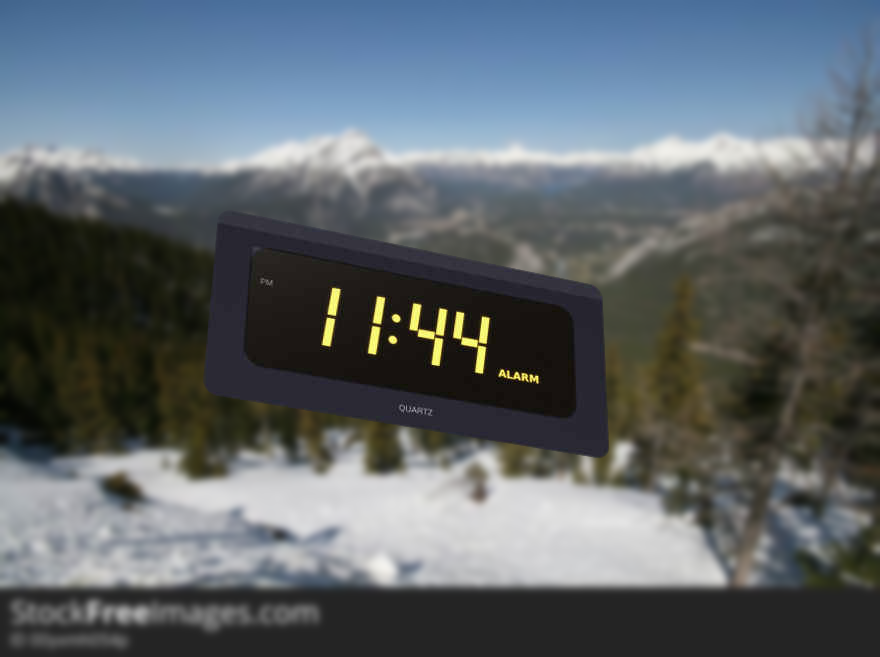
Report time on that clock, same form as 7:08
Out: 11:44
